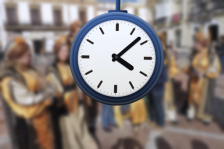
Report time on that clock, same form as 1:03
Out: 4:08
